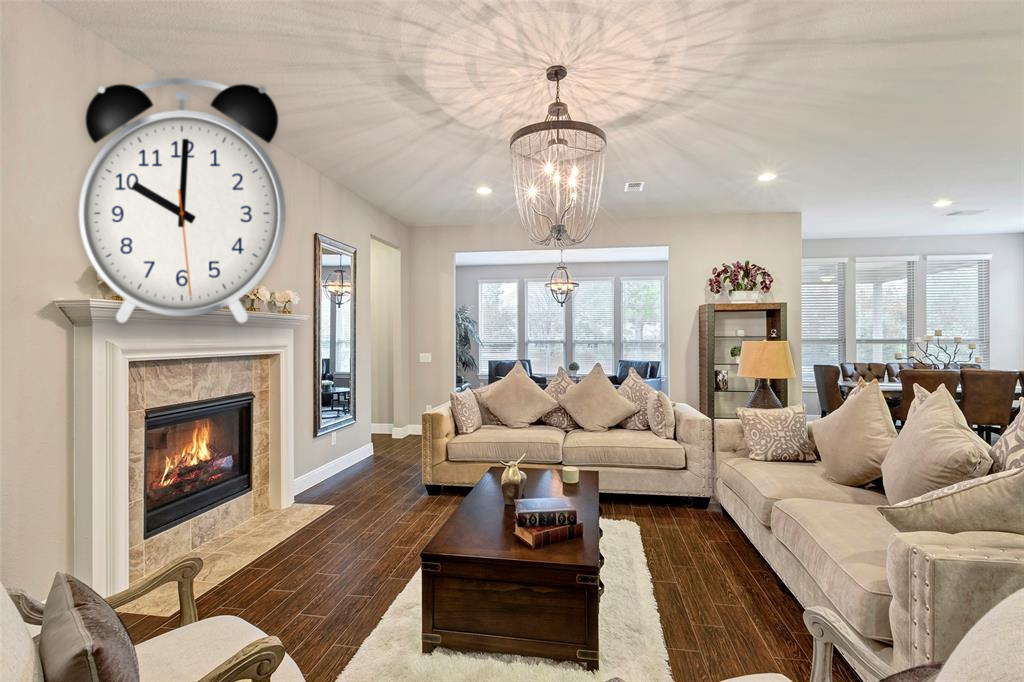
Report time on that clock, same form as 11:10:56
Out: 10:00:29
